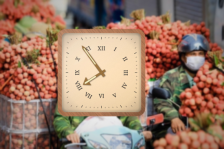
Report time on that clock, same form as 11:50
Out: 7:54
